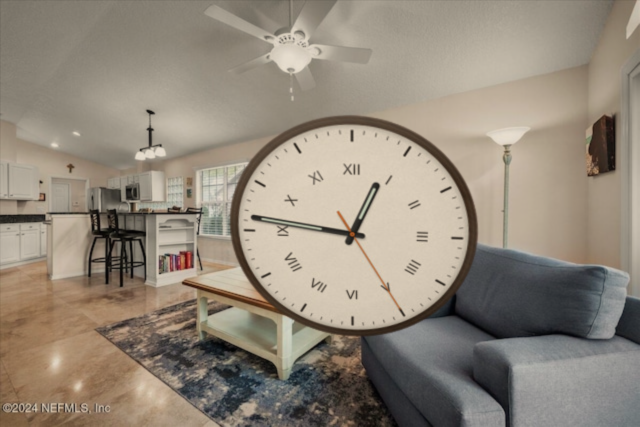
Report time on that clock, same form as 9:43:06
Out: 12:46:25
